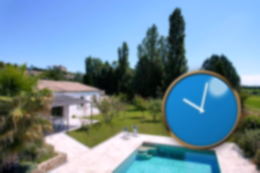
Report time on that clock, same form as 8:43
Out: 10:02
